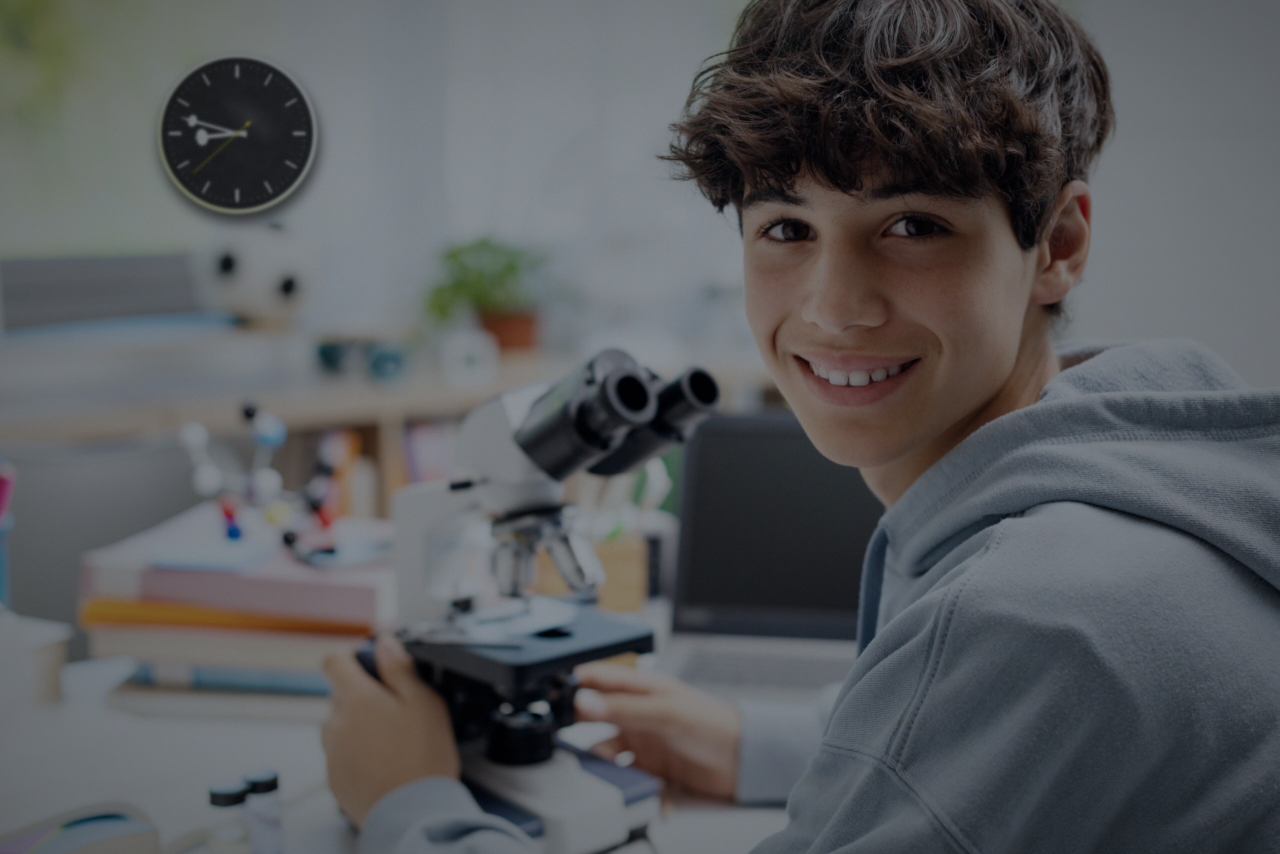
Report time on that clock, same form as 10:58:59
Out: 8:47:38
